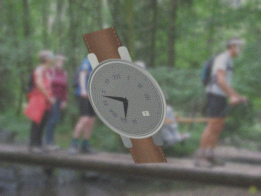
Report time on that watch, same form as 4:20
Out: 6:48
